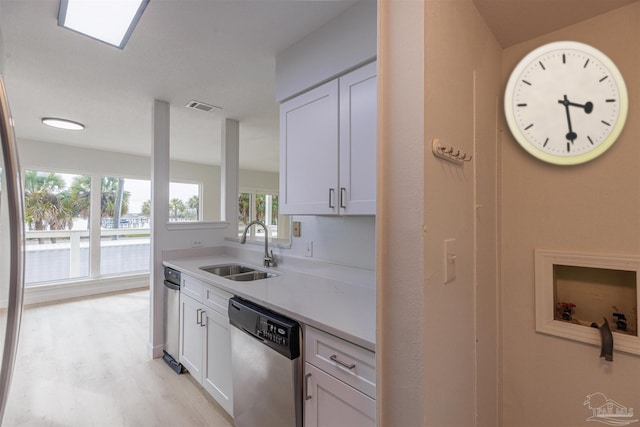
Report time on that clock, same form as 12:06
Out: 3:29
